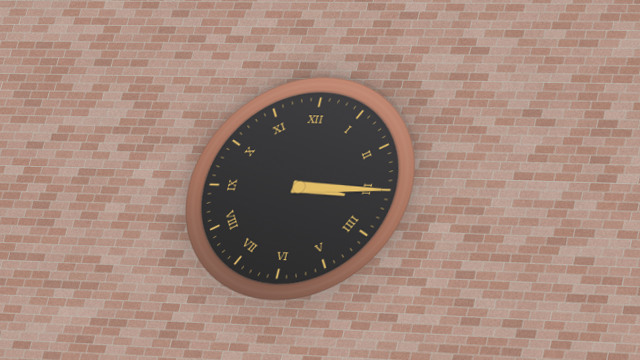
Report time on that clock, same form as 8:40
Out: 3:15
